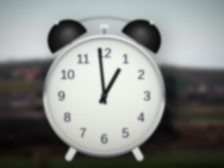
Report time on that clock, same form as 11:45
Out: 12:59
